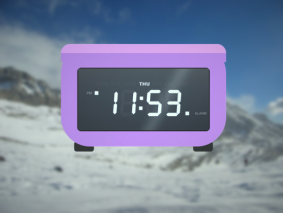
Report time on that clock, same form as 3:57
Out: 11:53
